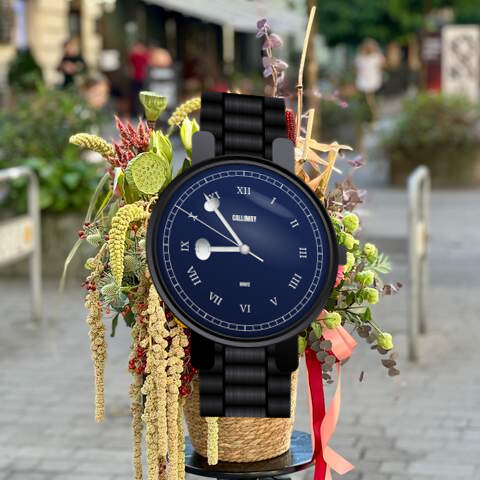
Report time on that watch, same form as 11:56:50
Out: 8:53:50
